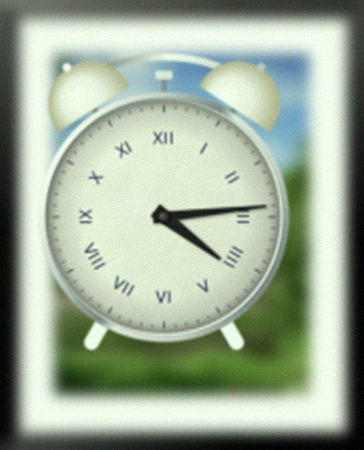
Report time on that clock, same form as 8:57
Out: 4:14
